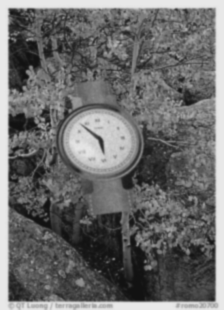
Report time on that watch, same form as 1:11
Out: 5:53
